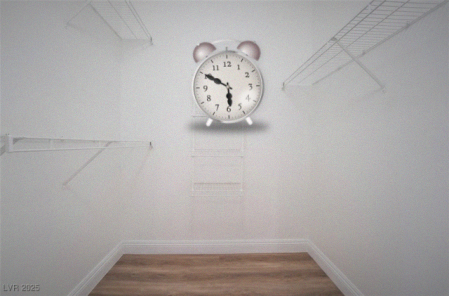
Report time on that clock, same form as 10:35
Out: 5:50
